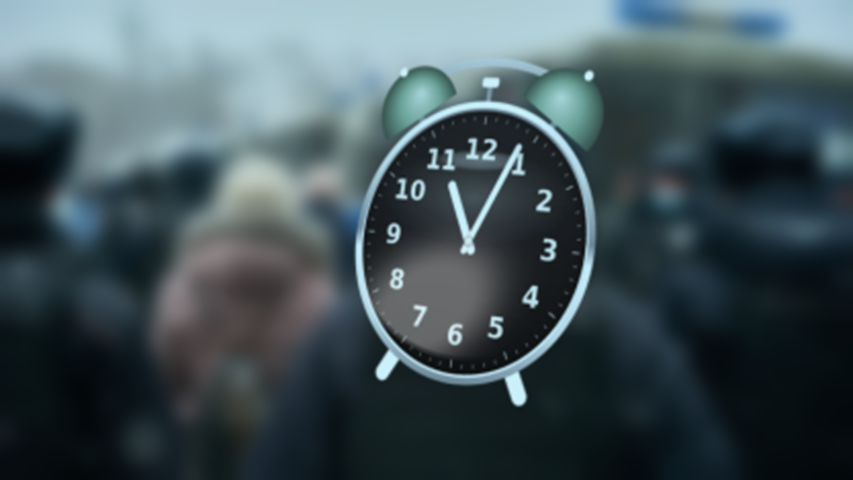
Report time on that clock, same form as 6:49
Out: 11:04
